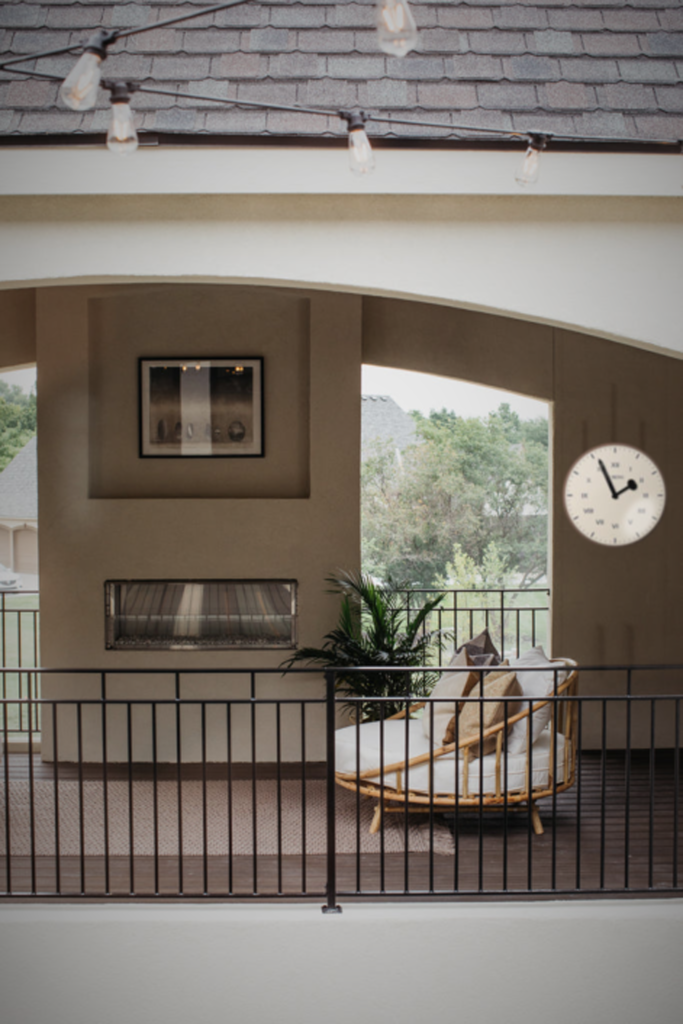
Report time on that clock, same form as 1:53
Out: 1:56
